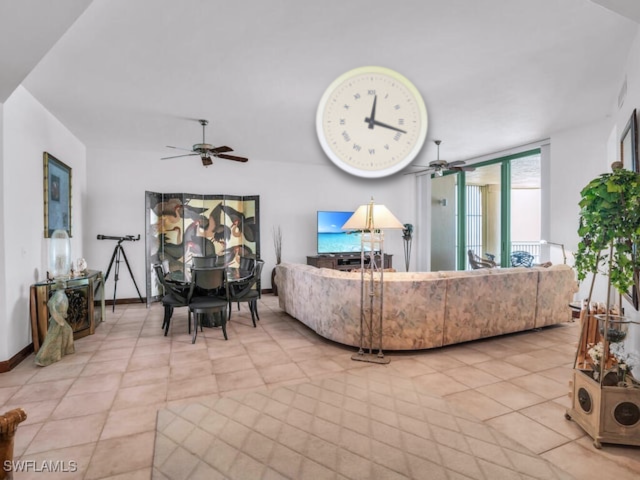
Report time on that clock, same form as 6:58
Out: 12:18
